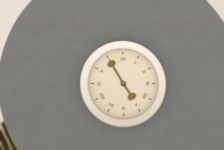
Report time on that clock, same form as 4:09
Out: 4:55
